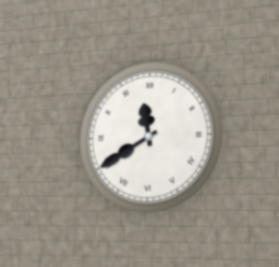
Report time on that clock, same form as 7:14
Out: 11:40
